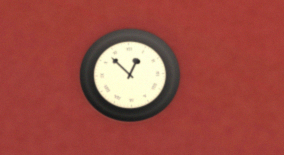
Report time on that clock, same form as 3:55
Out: 12:53
